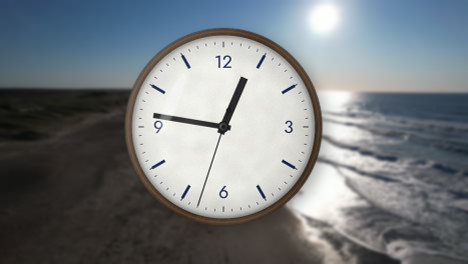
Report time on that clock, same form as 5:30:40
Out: 12:46:33
